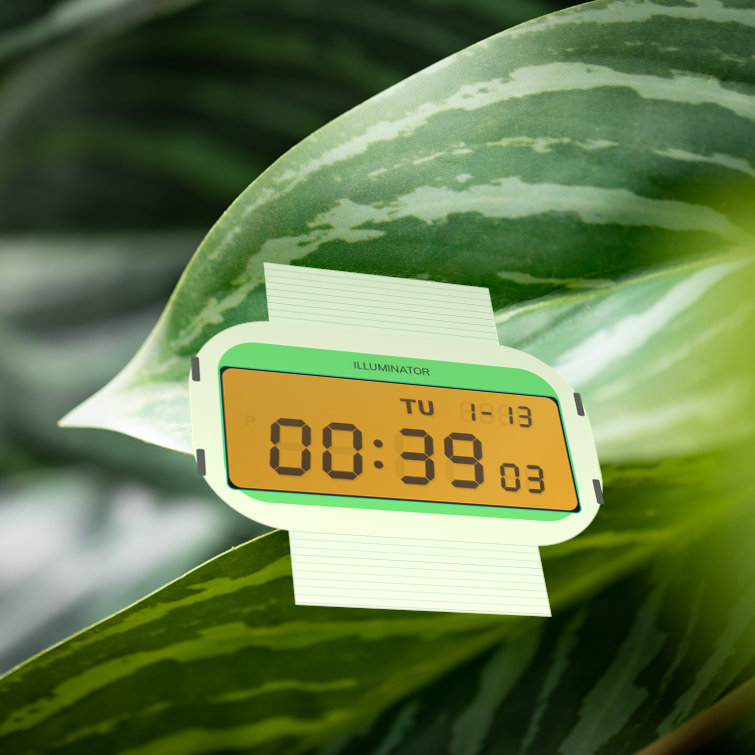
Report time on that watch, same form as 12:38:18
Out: 0:39:03
